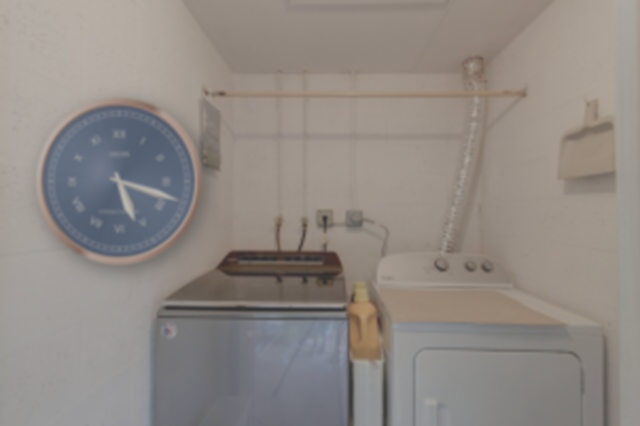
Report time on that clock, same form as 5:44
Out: 5:18
